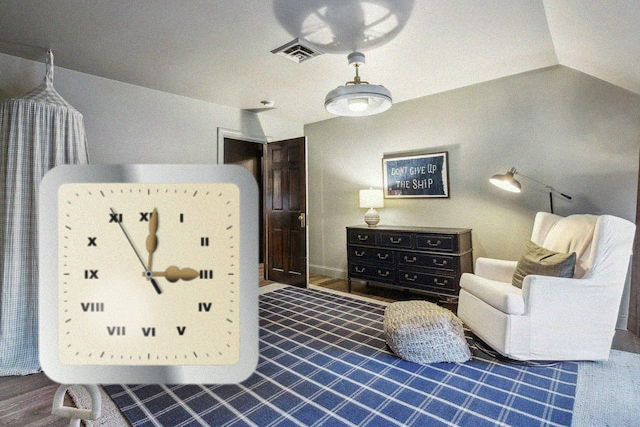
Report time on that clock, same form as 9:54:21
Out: 3:00:55
